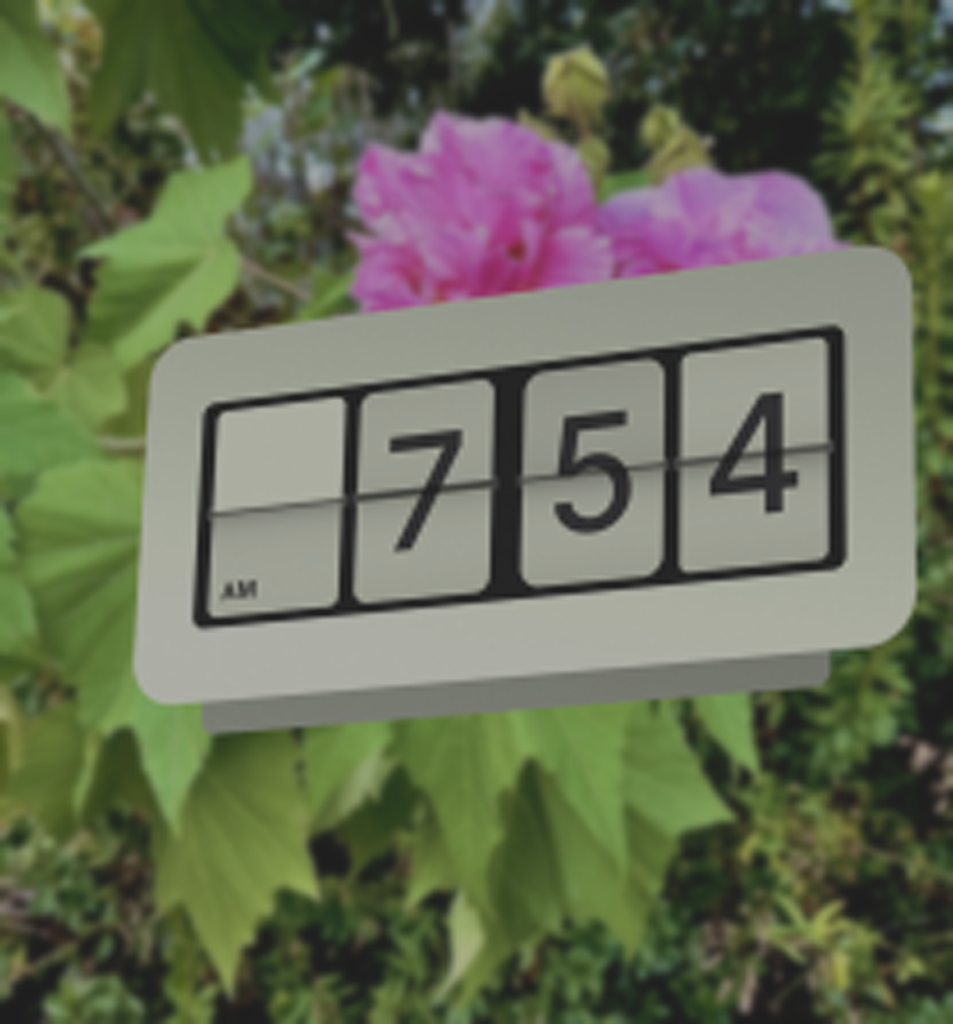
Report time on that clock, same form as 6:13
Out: 7:54
